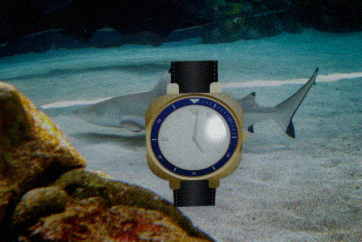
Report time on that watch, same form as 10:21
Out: 5:01
